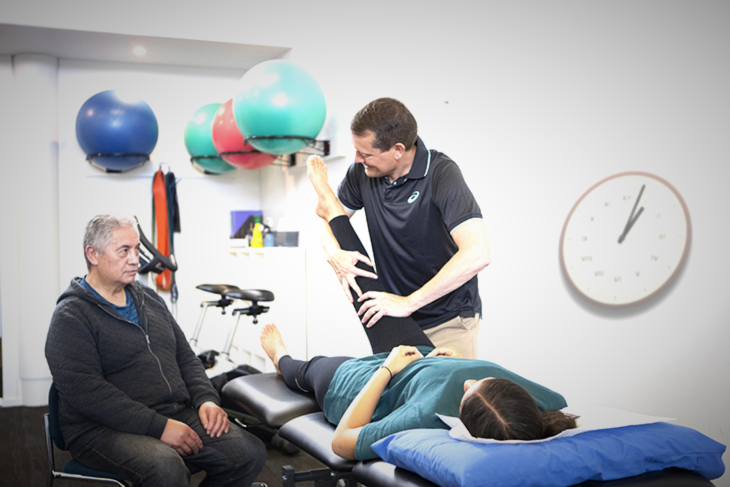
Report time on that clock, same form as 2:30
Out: 1:03
